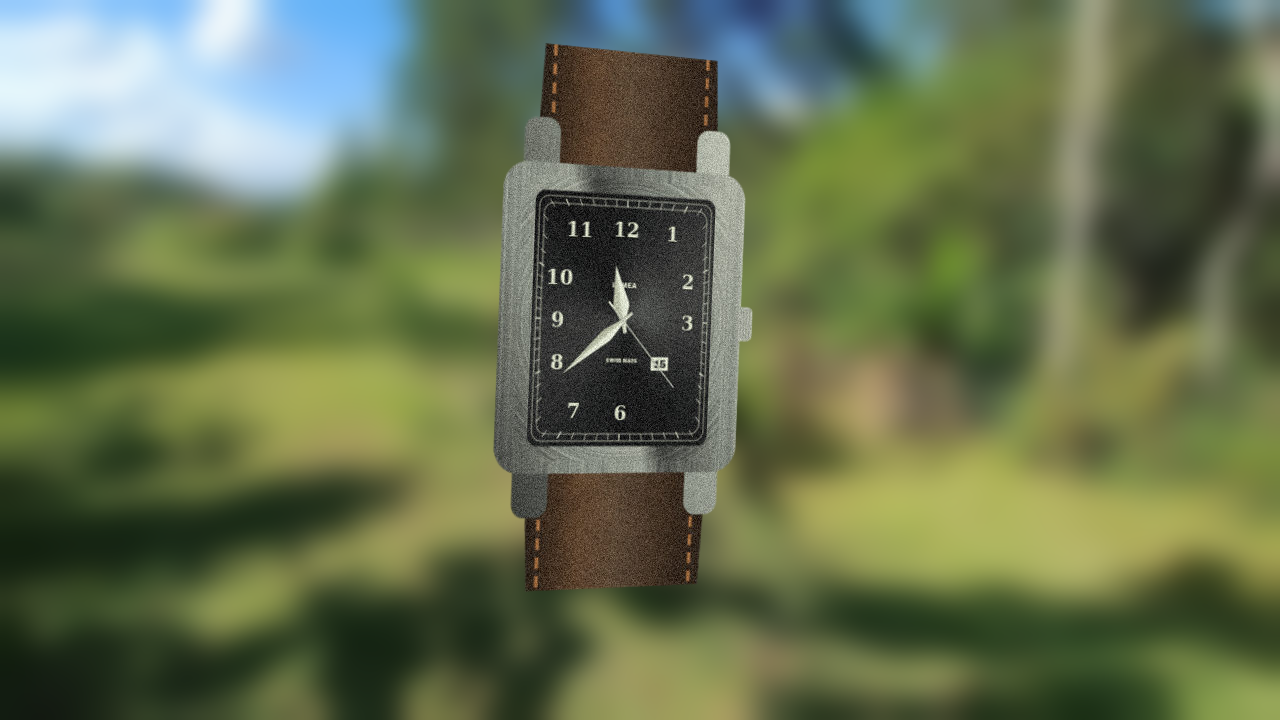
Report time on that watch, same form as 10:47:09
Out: 11:38:23
